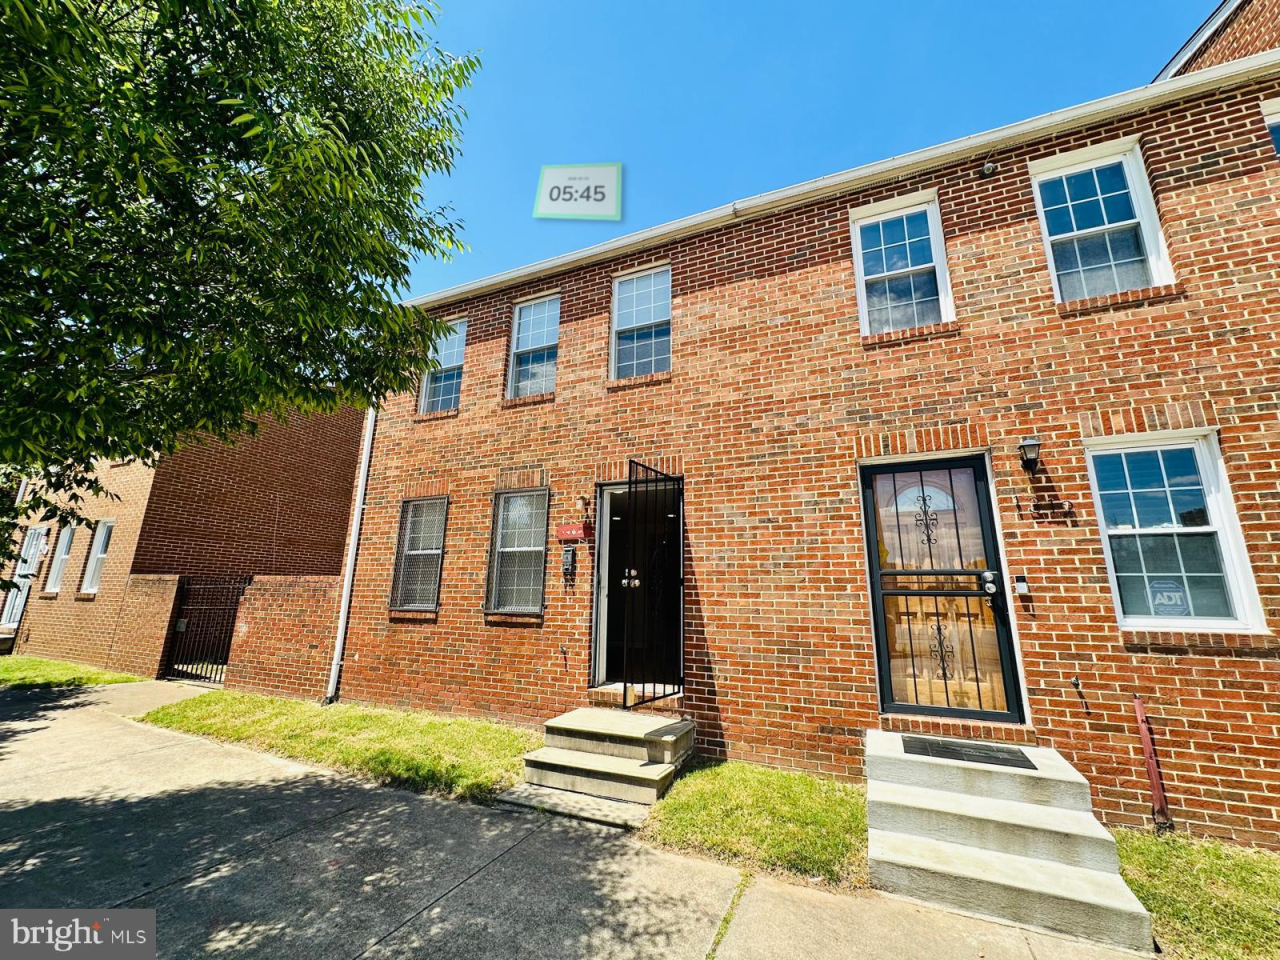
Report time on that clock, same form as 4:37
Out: 5:45
